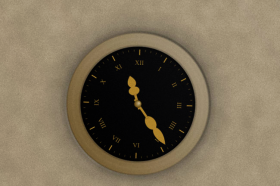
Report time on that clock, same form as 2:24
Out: 11:24
